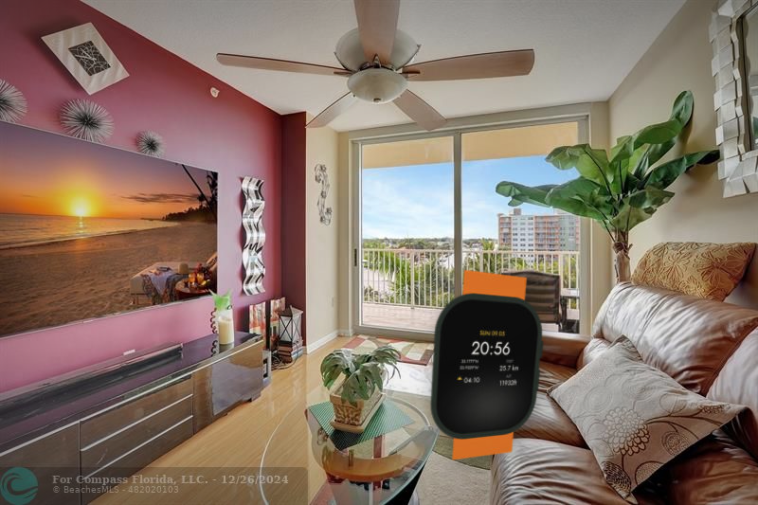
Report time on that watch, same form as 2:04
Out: 20:56
